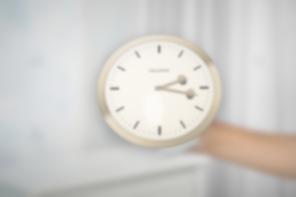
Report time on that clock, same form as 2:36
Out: 2:17
